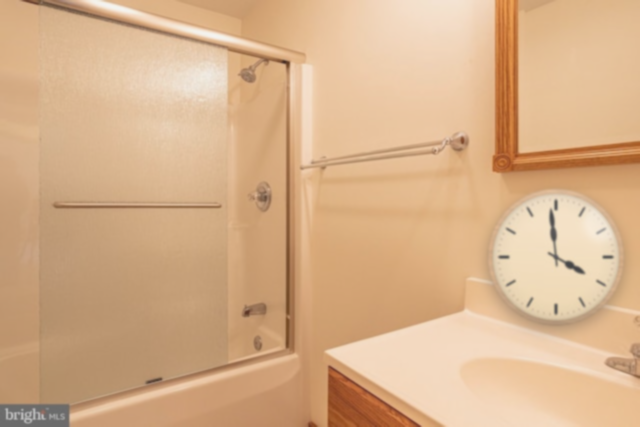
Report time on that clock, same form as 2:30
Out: 3:59
